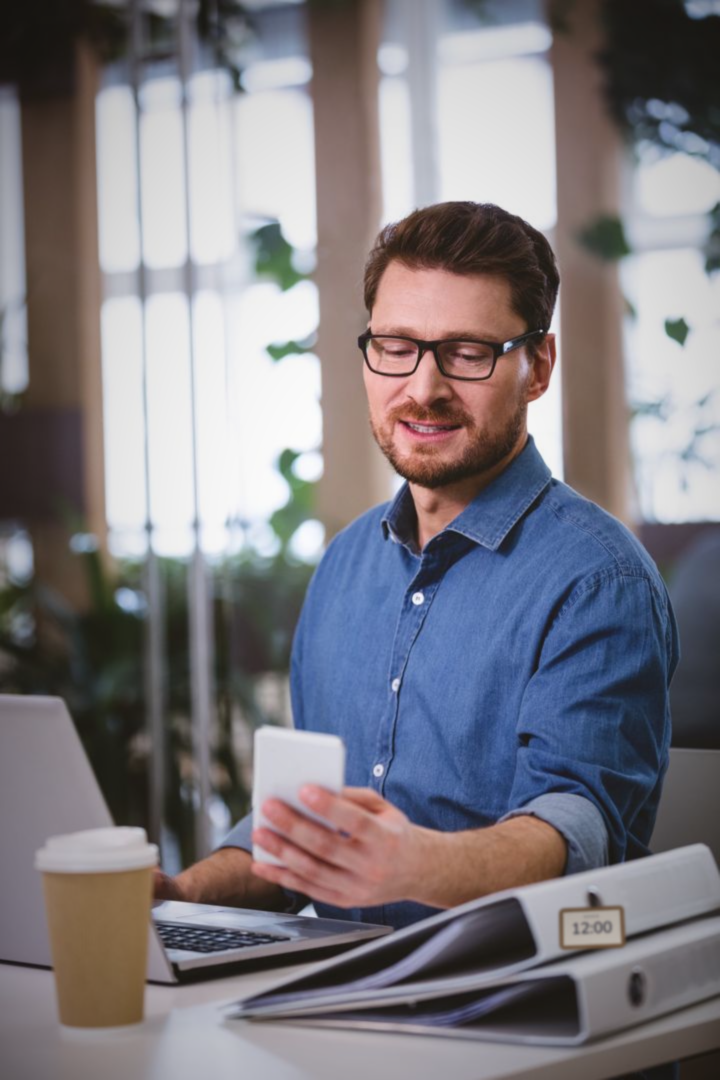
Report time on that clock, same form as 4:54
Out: 12:00
